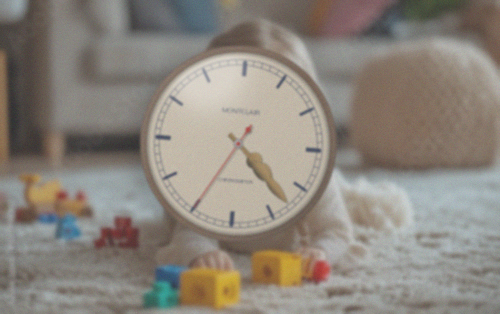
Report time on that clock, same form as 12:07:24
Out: 4:22:35
